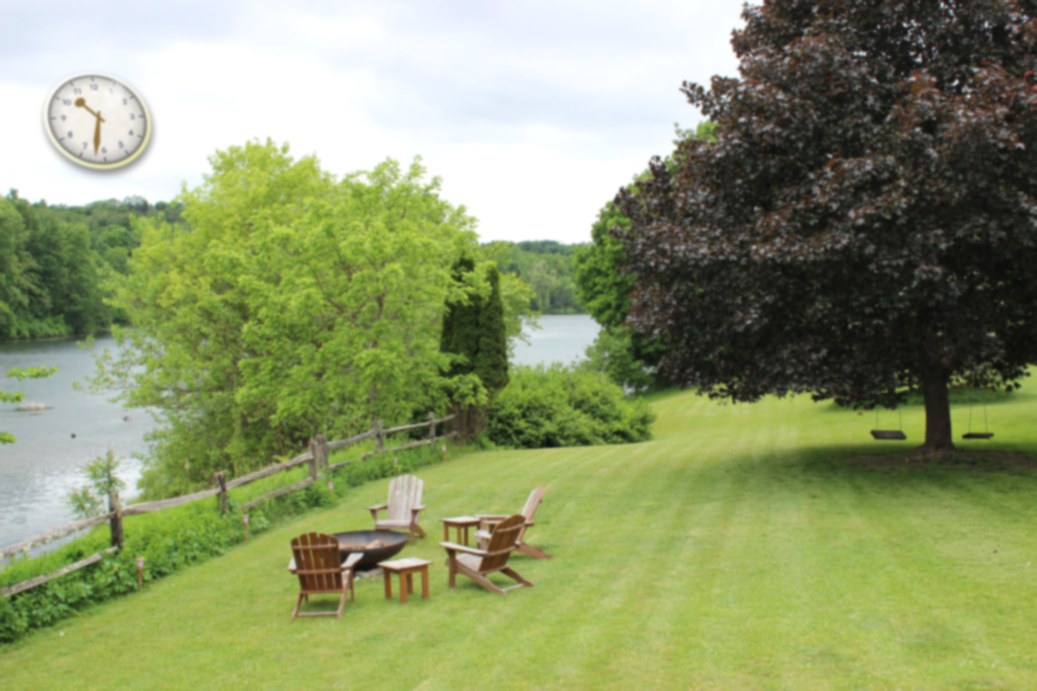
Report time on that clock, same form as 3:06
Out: 10:32
